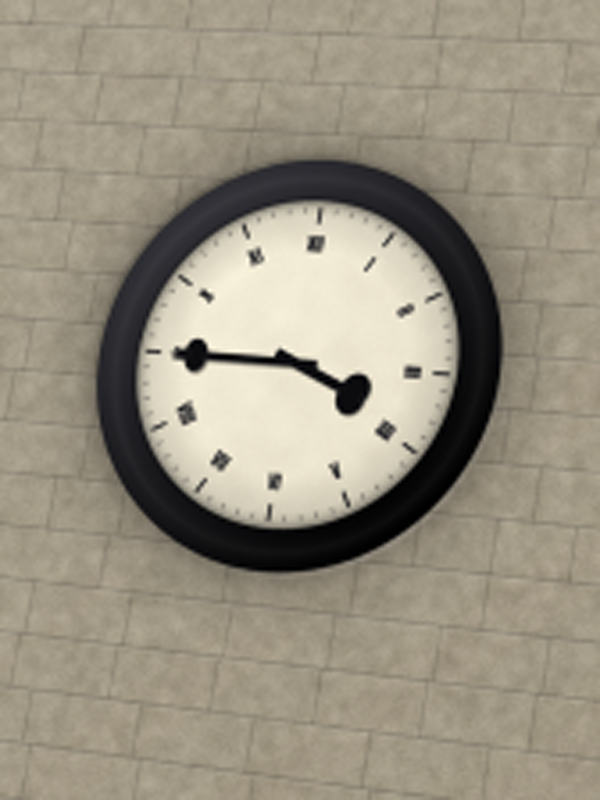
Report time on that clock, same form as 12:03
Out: 3:45
